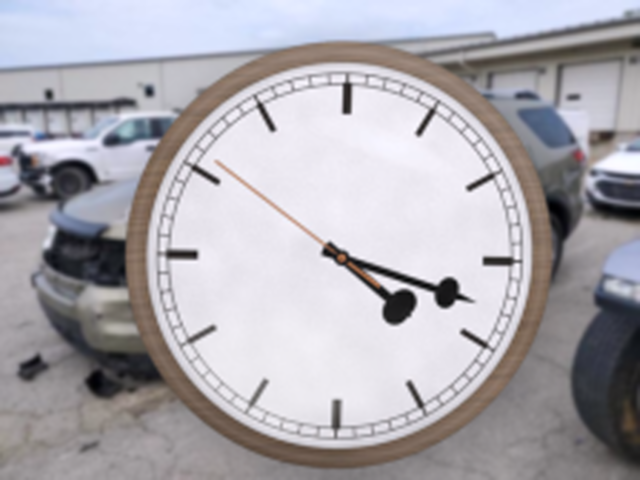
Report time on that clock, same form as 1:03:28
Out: 4:17:51
